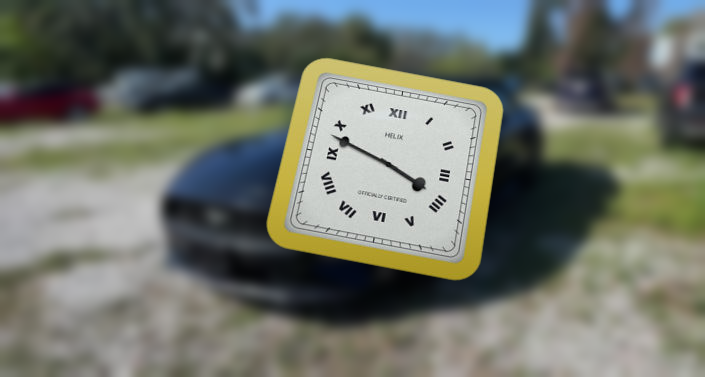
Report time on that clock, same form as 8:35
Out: 3:48
